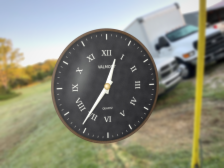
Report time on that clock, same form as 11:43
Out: 12:36
